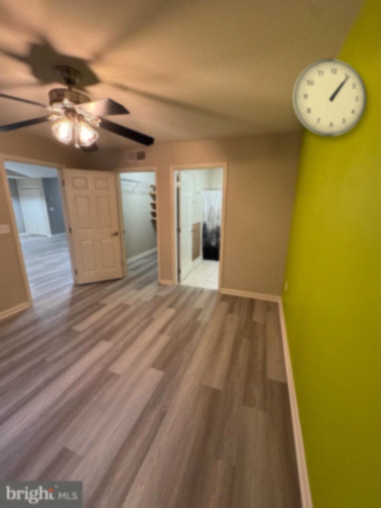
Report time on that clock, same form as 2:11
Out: 1:06
